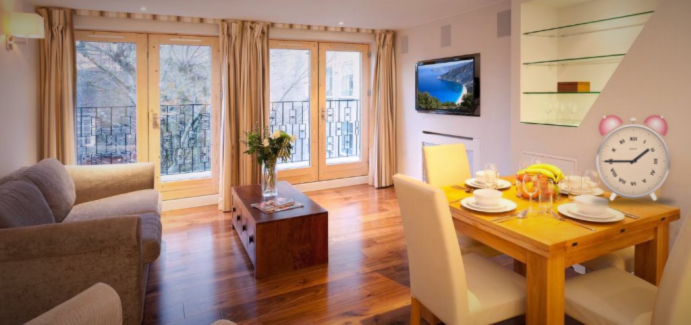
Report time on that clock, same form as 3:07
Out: 1:45
